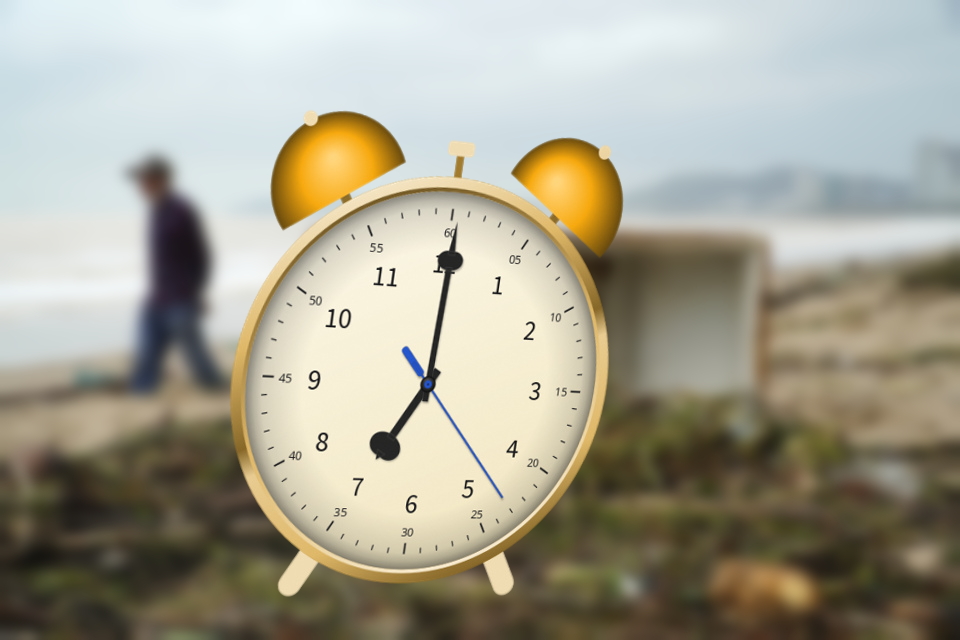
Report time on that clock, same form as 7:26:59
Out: 7:00:23
